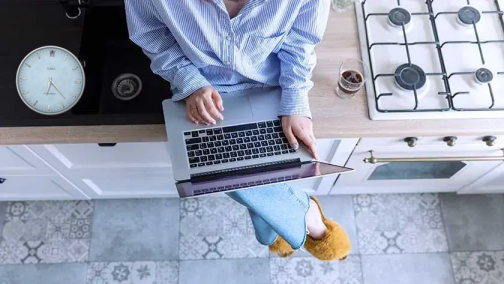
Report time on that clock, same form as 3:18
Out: 6:23
